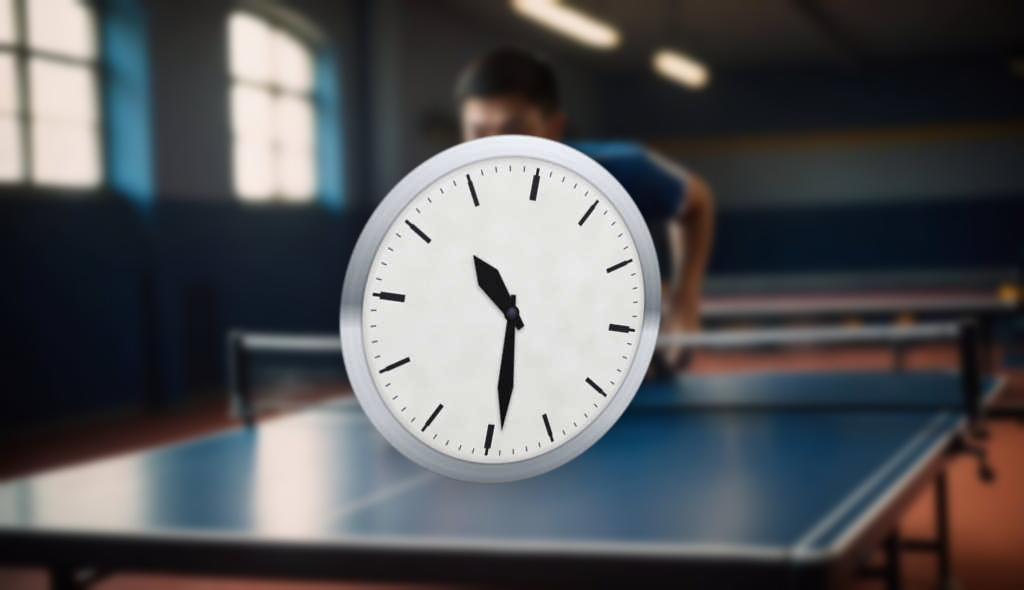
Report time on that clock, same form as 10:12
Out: 10:29
